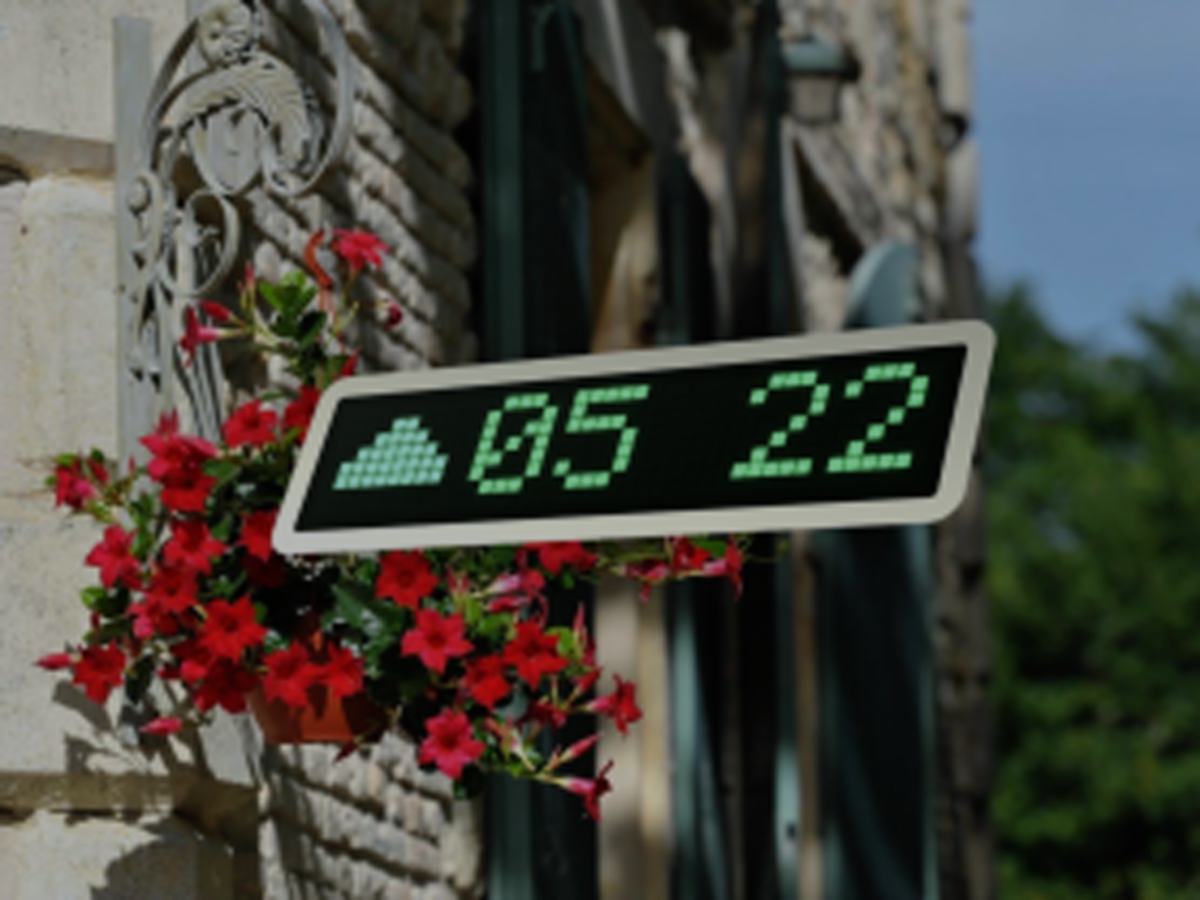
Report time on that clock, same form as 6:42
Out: 5:22
